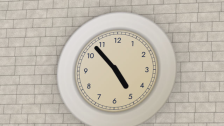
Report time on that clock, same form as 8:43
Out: 4:53
